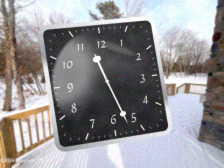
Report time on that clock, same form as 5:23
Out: 11:27
